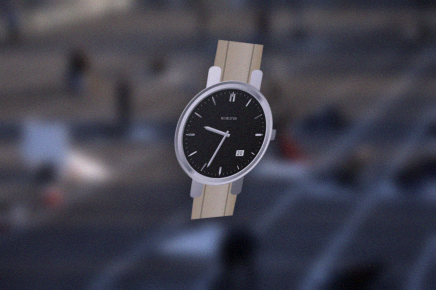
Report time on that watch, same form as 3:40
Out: 9:34
